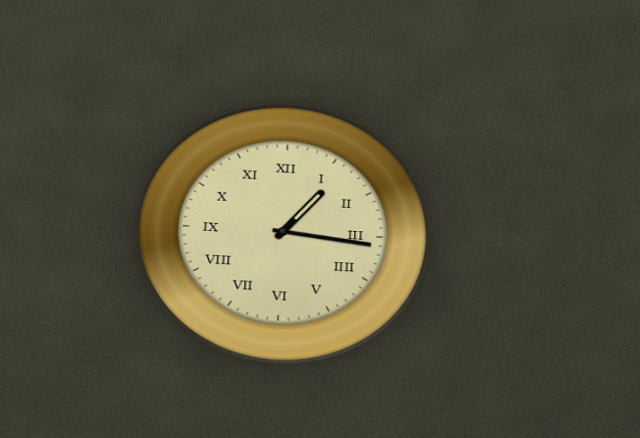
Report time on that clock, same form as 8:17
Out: 1:16
